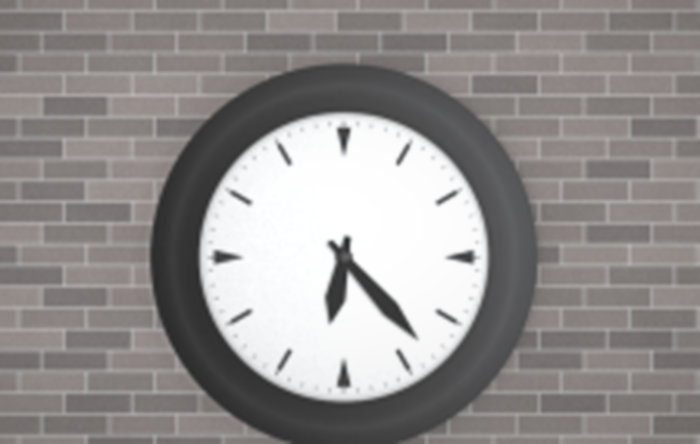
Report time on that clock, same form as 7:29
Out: 6:23
